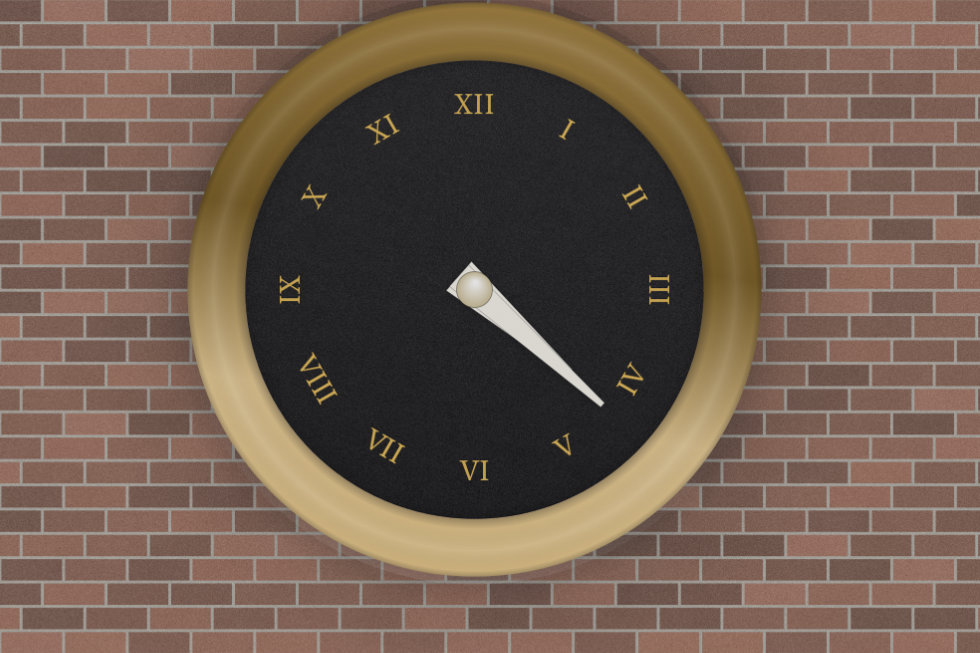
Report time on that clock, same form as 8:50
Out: 4:22
